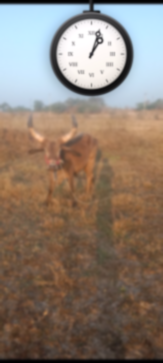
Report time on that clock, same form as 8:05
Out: 1:03
